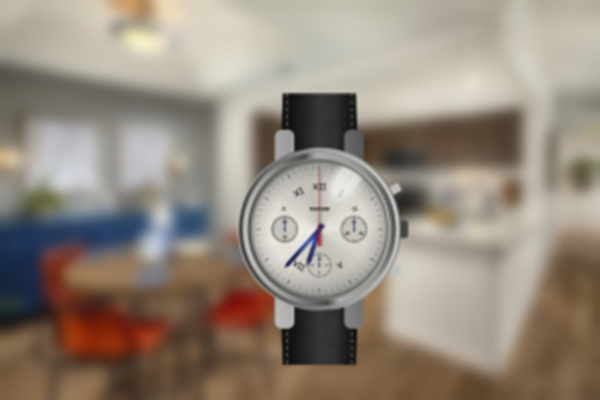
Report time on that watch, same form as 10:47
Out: 6:37
